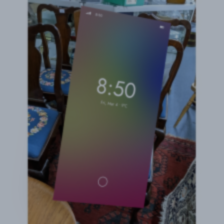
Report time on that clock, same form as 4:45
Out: 8:50
